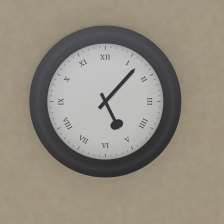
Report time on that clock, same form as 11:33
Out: 5:07
